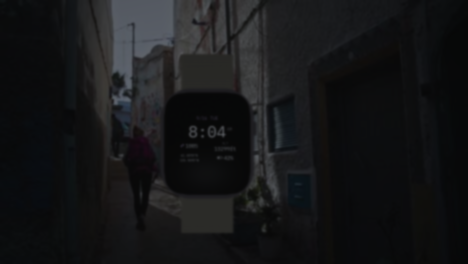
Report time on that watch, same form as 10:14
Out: 8:04
